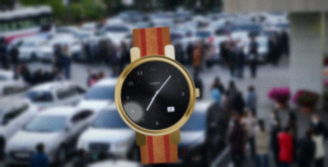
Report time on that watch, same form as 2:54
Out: 7:07
